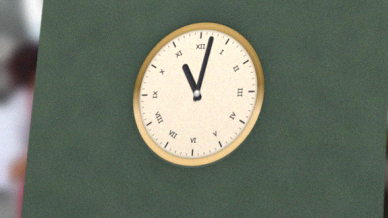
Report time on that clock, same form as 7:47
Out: 11:02
